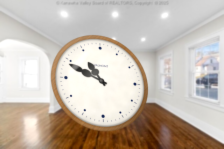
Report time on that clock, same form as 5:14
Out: 10:49
